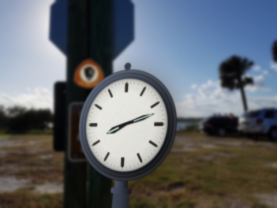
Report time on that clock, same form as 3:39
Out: 8:12
